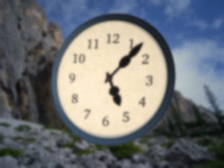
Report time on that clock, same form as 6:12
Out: 5:07
